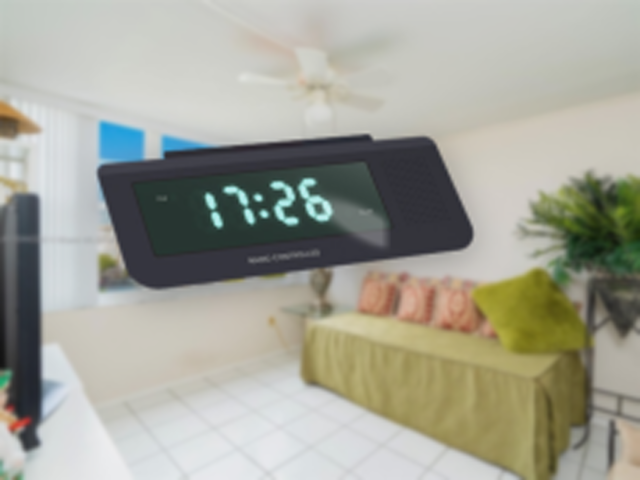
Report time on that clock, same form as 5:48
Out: 17:26
